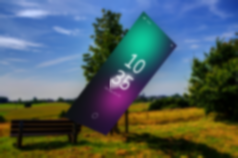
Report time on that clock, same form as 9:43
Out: 10:35
